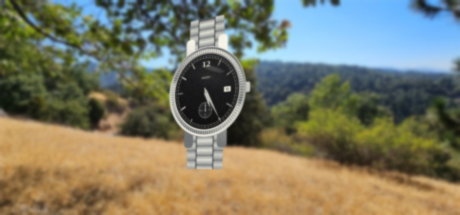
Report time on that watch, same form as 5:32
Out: 5:25
